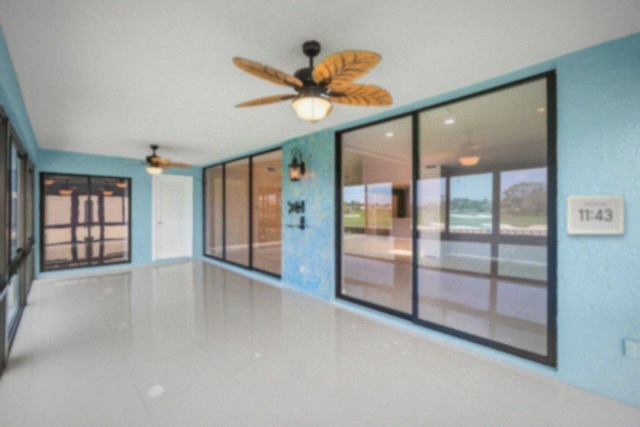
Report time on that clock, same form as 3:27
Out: 11:43
